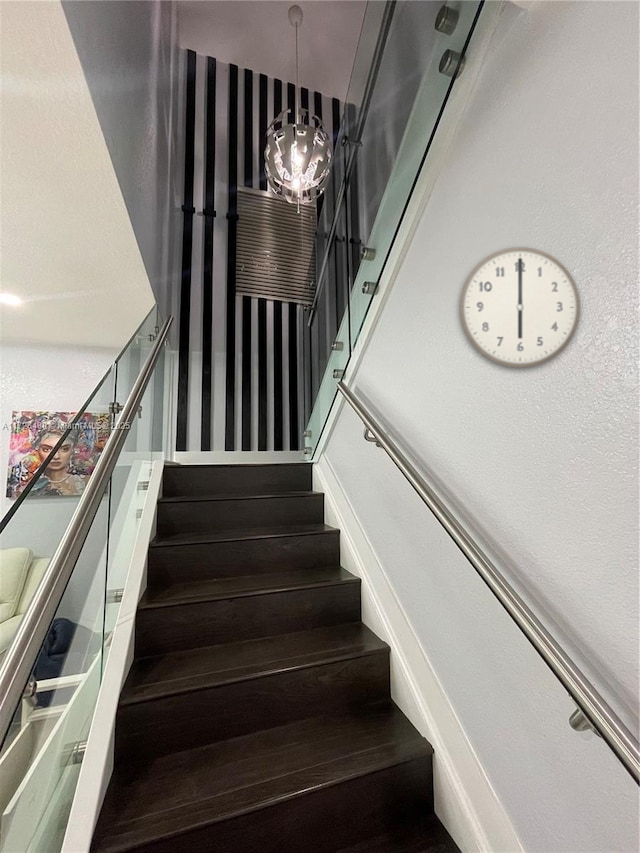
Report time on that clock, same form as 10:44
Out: 6:00
